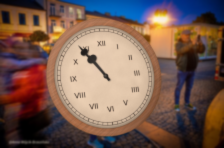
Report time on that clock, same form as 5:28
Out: 10:54
